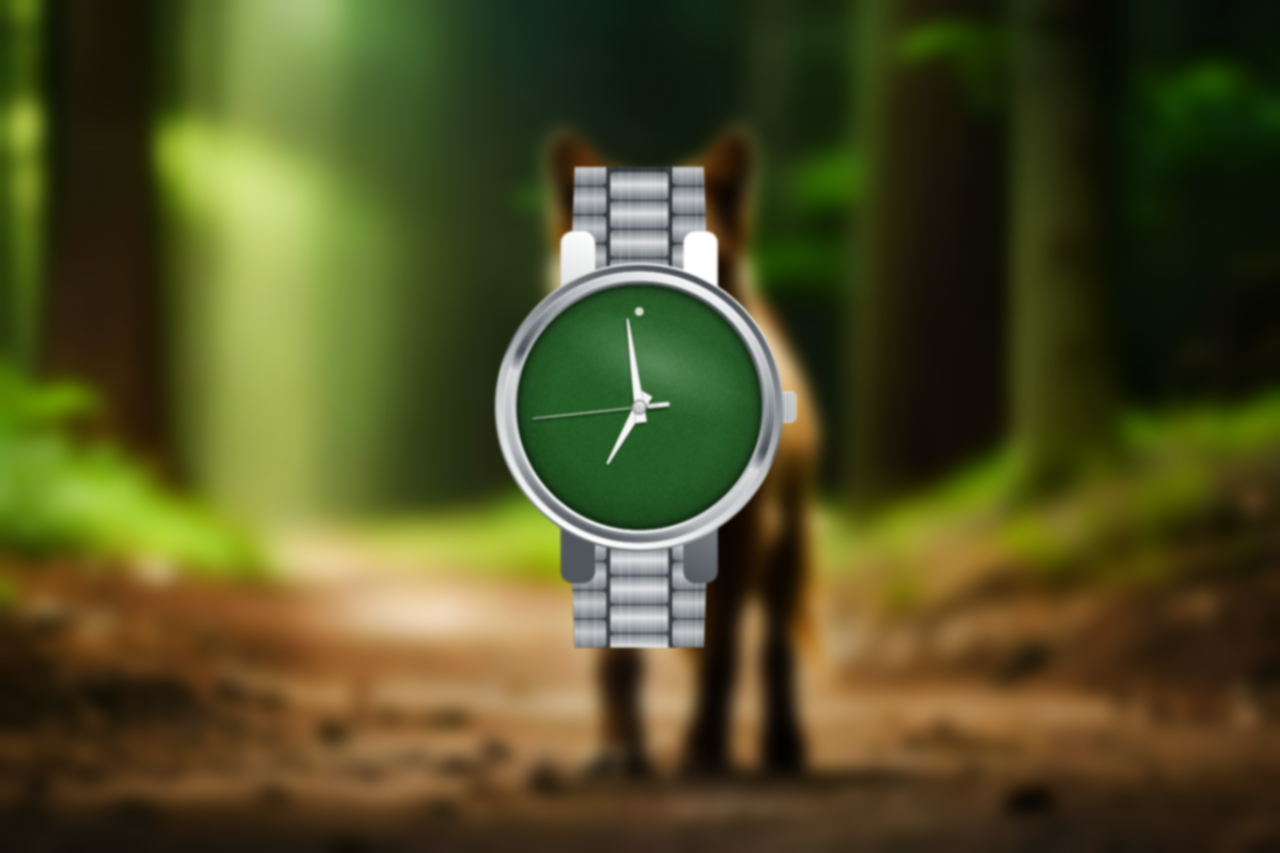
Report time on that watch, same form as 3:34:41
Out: 6:58:44
